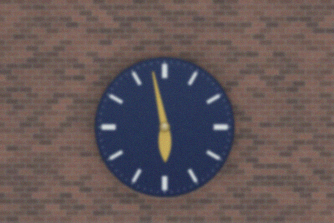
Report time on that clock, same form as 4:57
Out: 5:58
